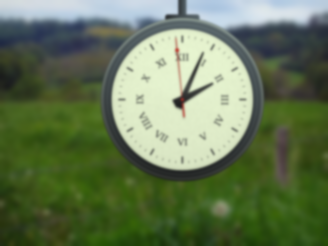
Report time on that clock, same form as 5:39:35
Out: 2:03:59
